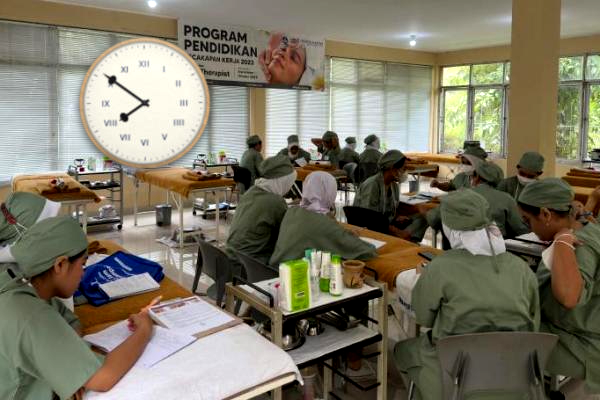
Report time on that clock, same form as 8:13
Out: 7:51
